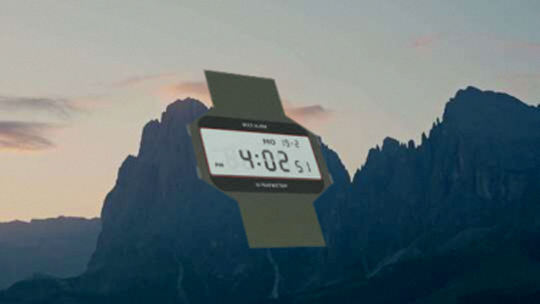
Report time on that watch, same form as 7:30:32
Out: 4:02:51
